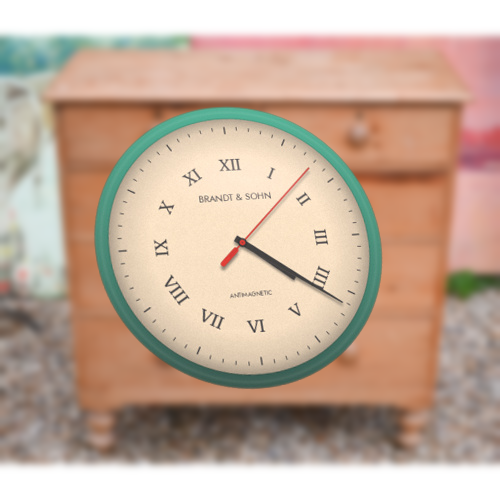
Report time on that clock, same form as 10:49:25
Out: 4:21:08
